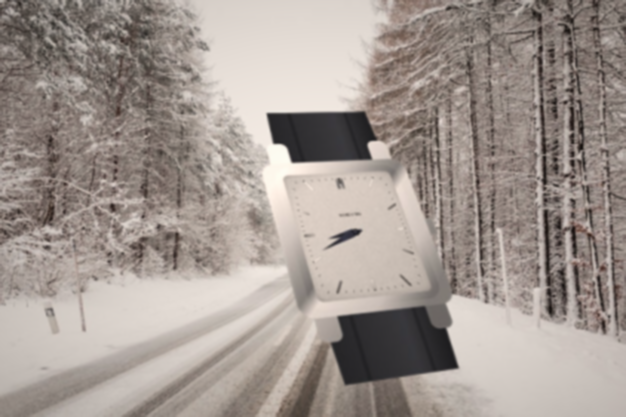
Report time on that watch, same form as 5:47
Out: 8:41
